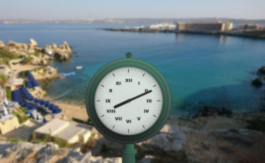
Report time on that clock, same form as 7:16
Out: 8:11
